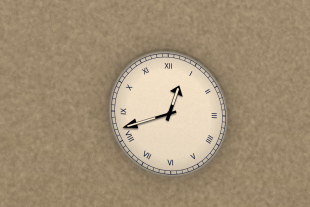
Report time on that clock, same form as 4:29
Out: 12:42
